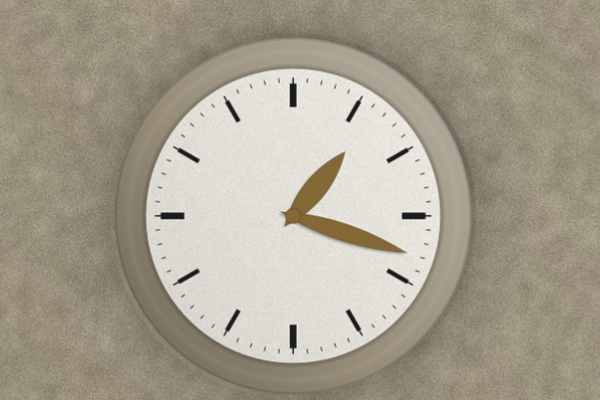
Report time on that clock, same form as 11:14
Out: 1:18
